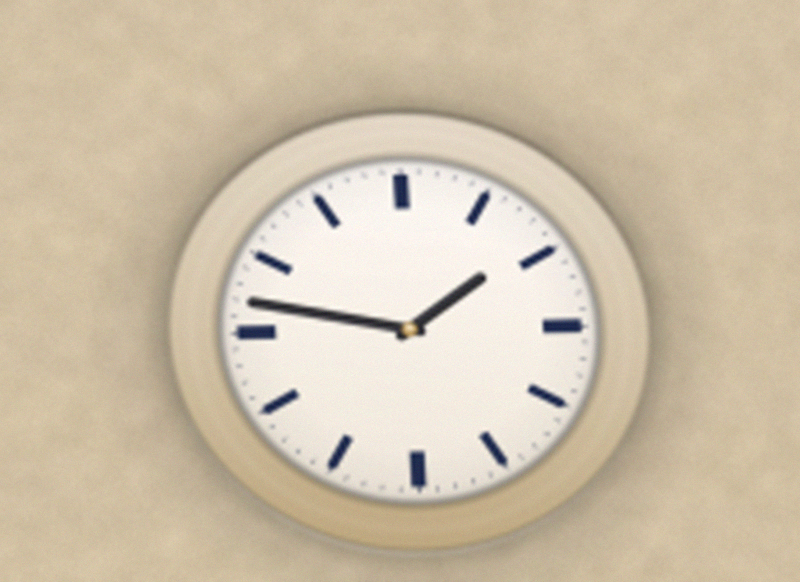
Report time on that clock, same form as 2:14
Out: 1:47
